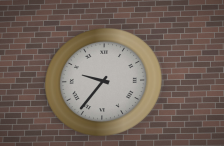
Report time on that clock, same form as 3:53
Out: 9:36
